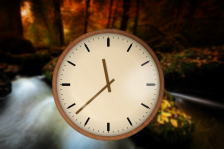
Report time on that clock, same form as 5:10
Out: 11:38
